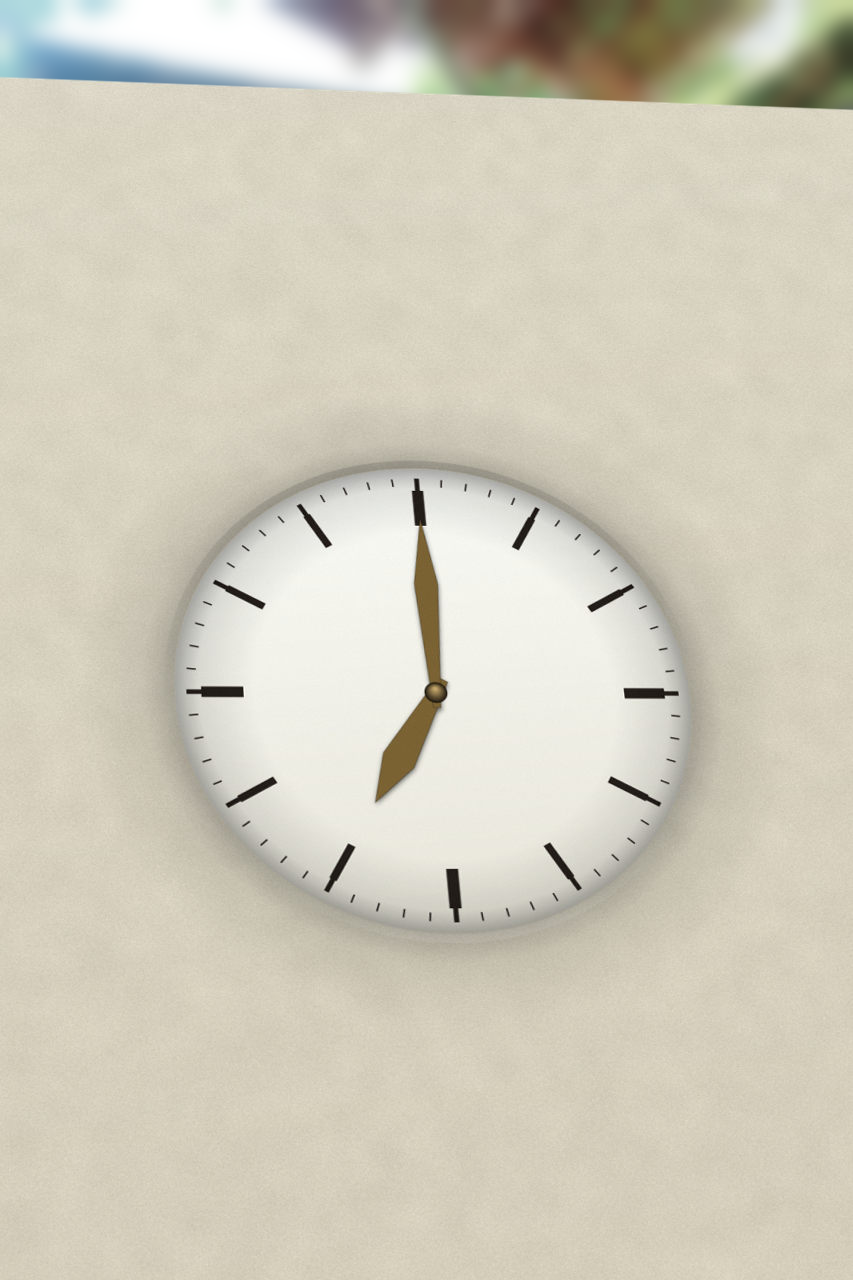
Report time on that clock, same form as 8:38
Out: 7:00
